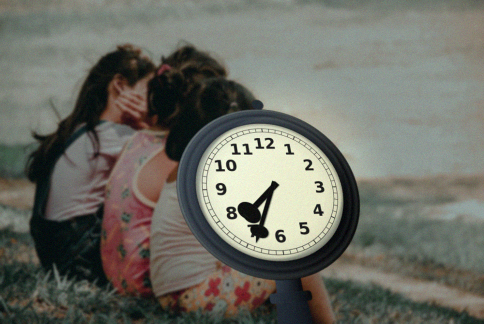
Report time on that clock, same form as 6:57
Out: 7:34
